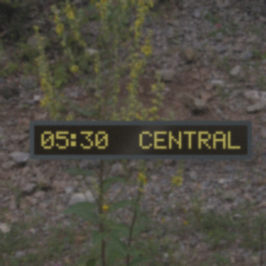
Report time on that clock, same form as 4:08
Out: 5:30
